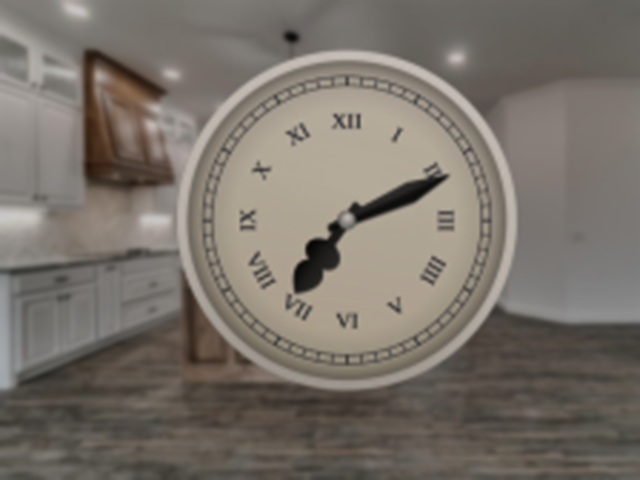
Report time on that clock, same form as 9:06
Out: 7:11
